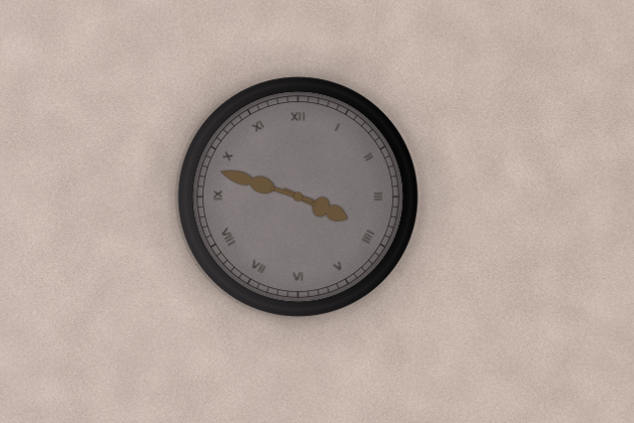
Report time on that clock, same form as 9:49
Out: 3:48
